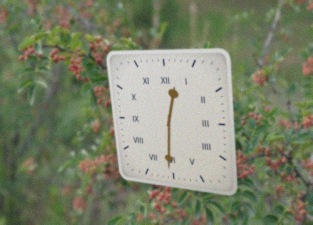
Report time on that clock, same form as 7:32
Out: 12:31
